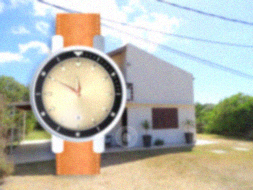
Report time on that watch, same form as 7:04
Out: 11:50
